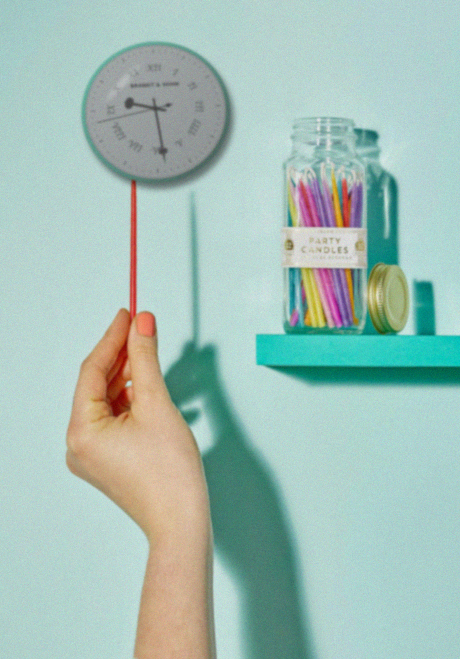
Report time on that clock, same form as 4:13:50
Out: 9:28:43
